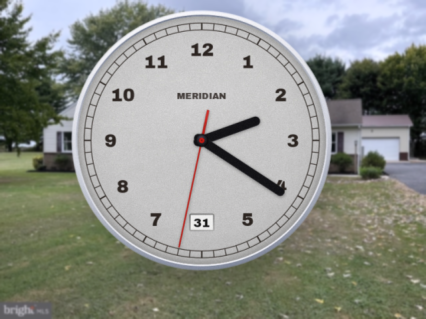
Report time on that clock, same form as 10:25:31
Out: 2:20:32
